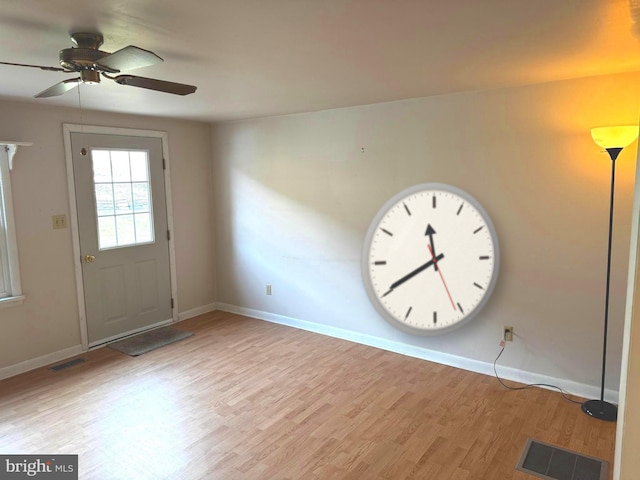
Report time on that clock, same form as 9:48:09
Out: 11:40:26
